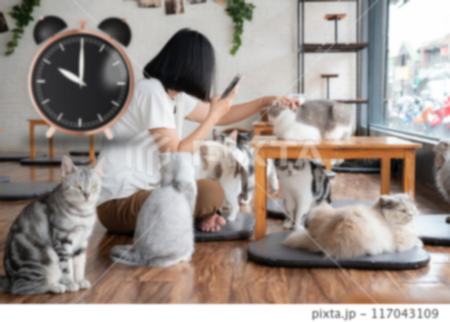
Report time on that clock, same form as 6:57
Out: 10:00
